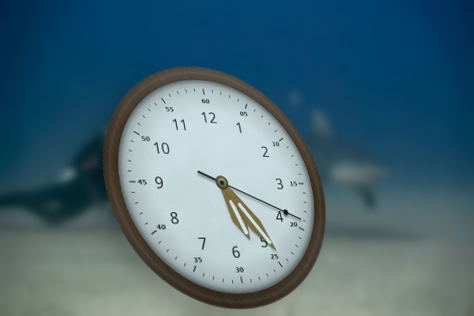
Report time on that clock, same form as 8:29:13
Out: 5:24:19
